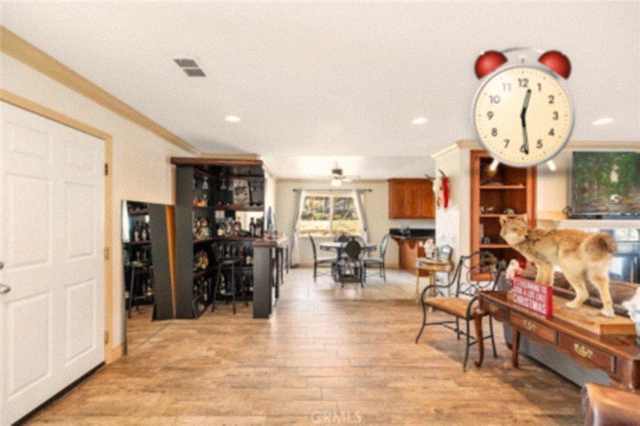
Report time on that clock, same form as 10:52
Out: 12:29
